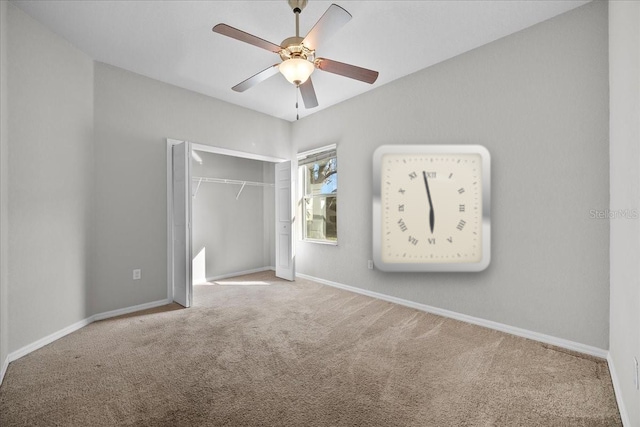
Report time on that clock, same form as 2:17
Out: 5:58
